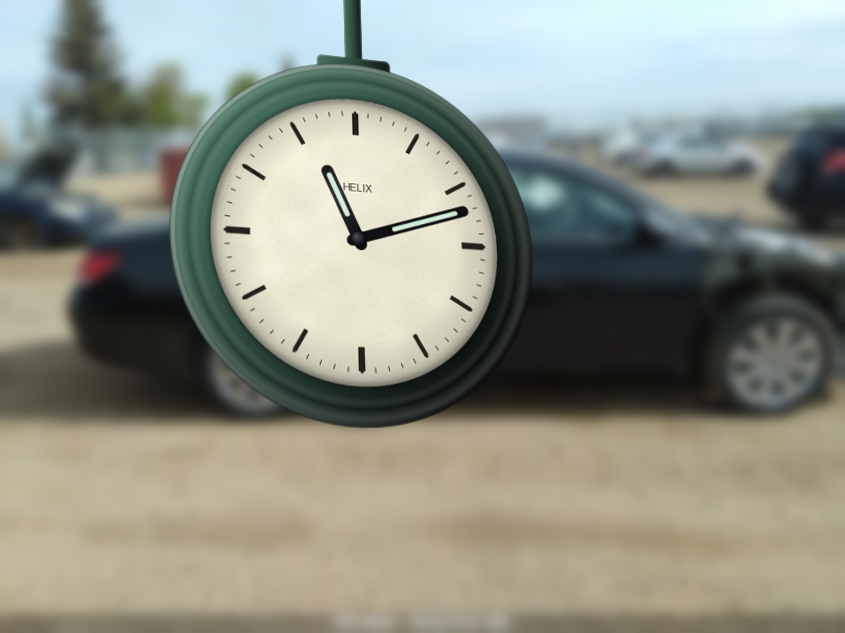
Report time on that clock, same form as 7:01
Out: 11:12
